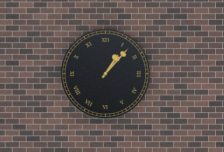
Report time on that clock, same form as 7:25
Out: 1:07
